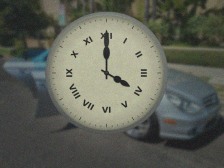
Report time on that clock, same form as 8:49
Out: 4:00
